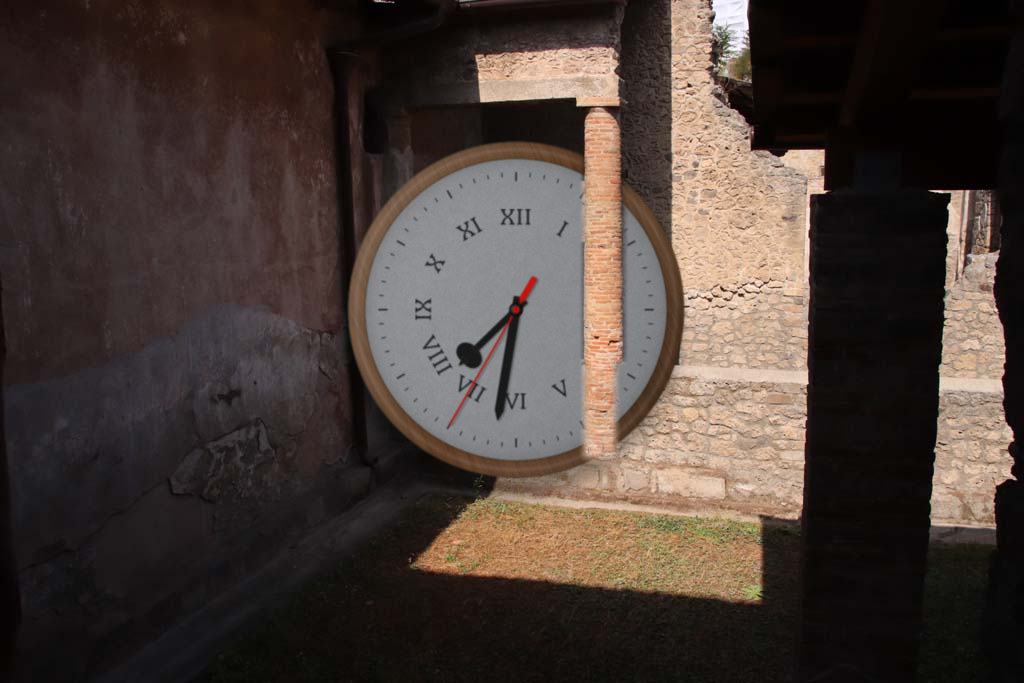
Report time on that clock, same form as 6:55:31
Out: 7:31:35
